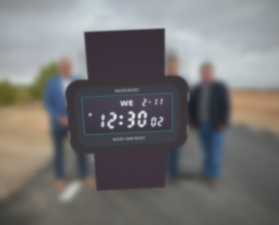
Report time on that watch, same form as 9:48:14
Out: 12:30:02
